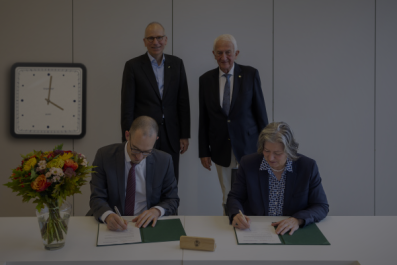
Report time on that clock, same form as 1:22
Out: 4:01
